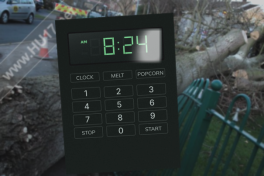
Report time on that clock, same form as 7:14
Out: 8:24
